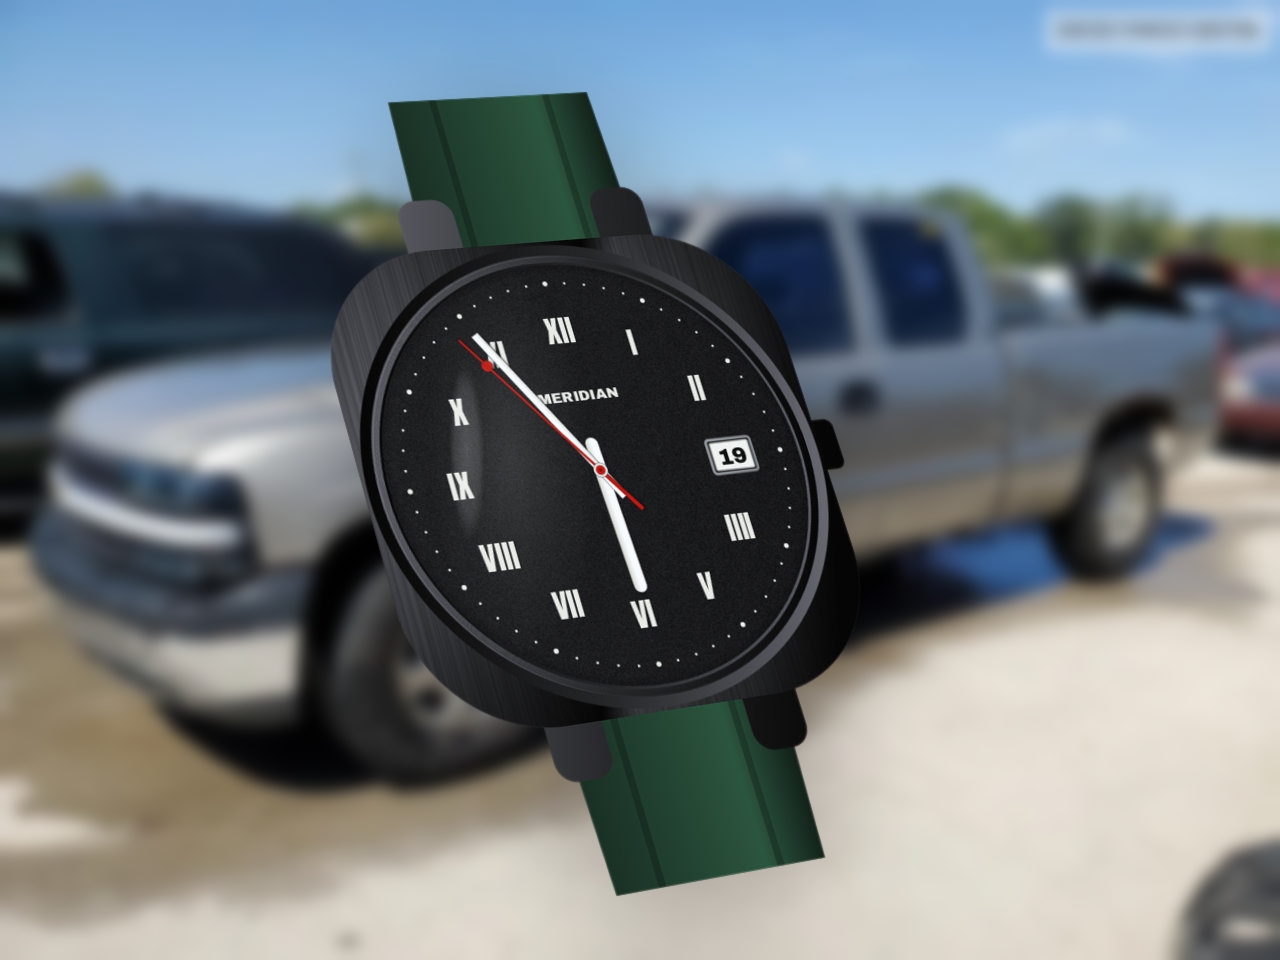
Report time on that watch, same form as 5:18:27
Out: 5:54:54
